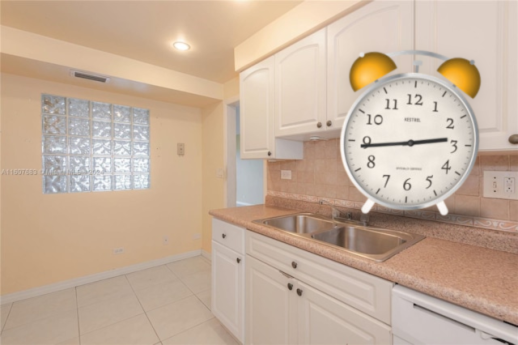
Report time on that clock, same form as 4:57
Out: 2:44
